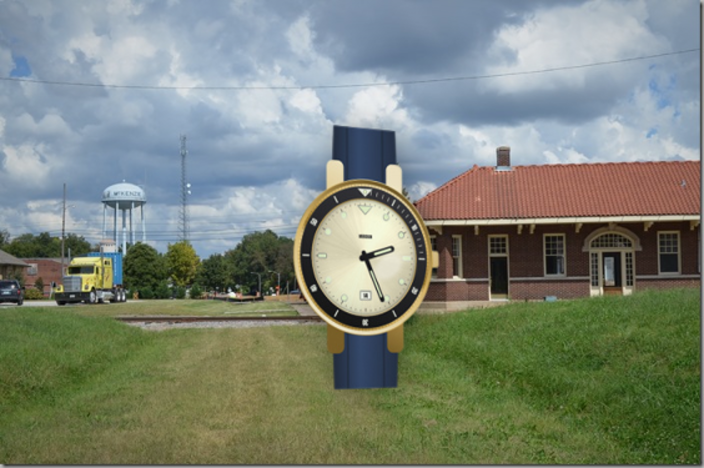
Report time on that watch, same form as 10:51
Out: 2:26
